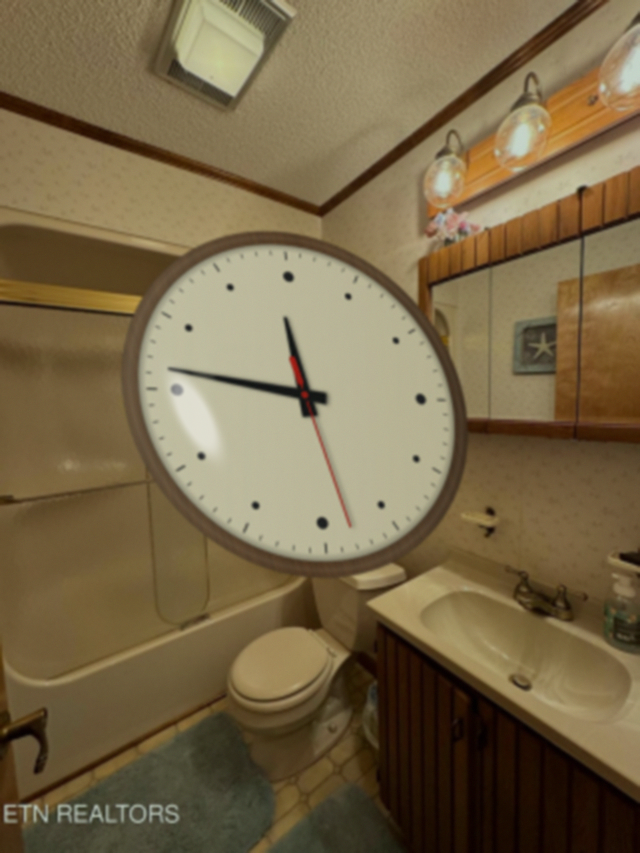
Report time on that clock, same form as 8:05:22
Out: 11:46:28
